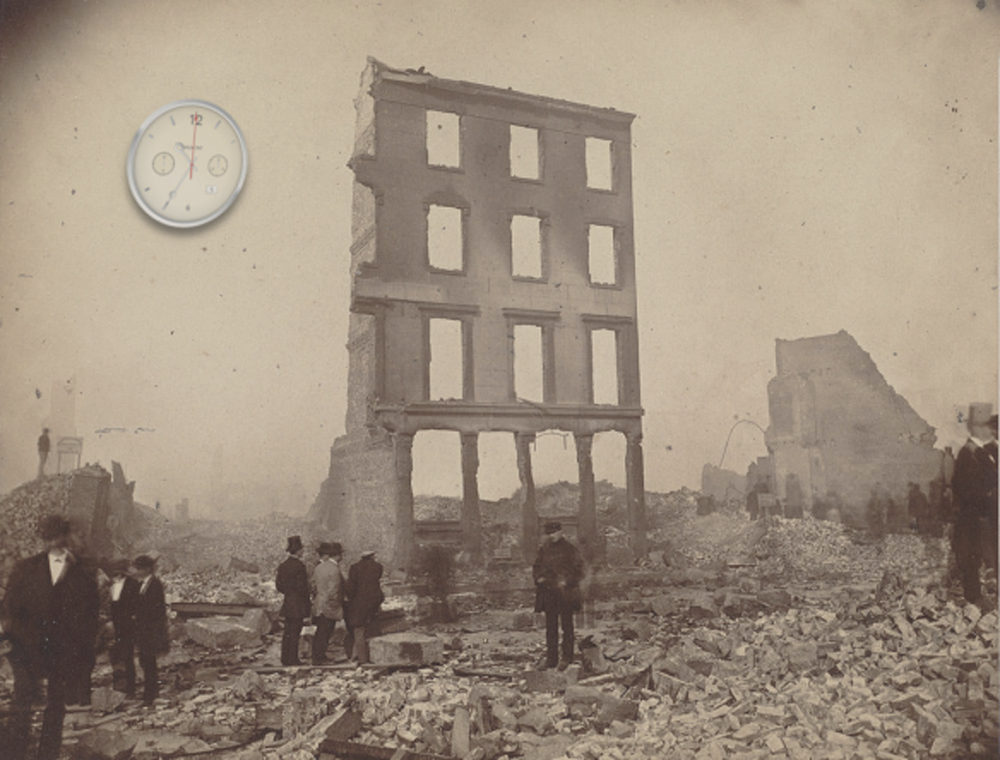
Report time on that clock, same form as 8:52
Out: 10:35
